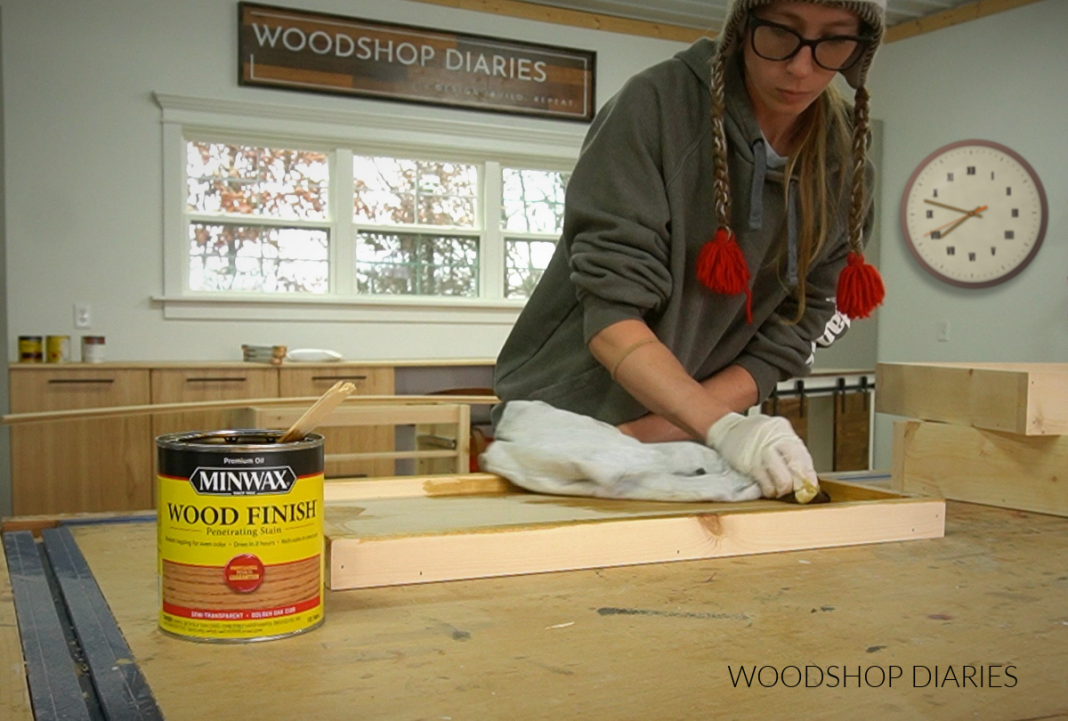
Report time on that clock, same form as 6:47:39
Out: 7:47:41
